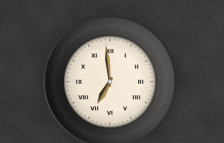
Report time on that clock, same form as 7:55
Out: 6:59
